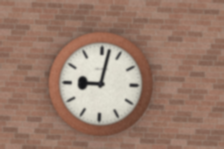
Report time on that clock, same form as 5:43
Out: 9:02
